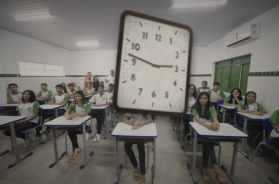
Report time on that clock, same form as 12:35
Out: 2:47
